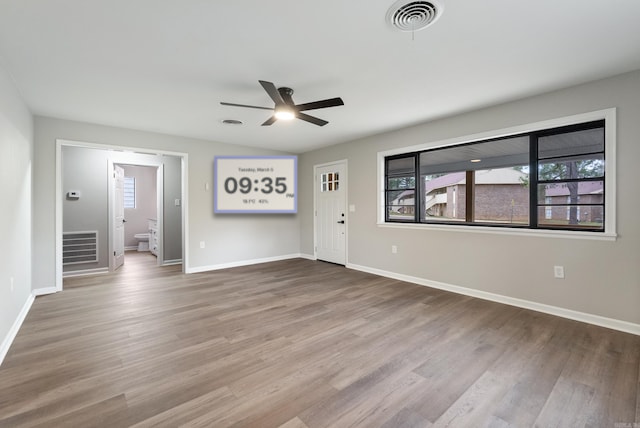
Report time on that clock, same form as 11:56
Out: 9:35
